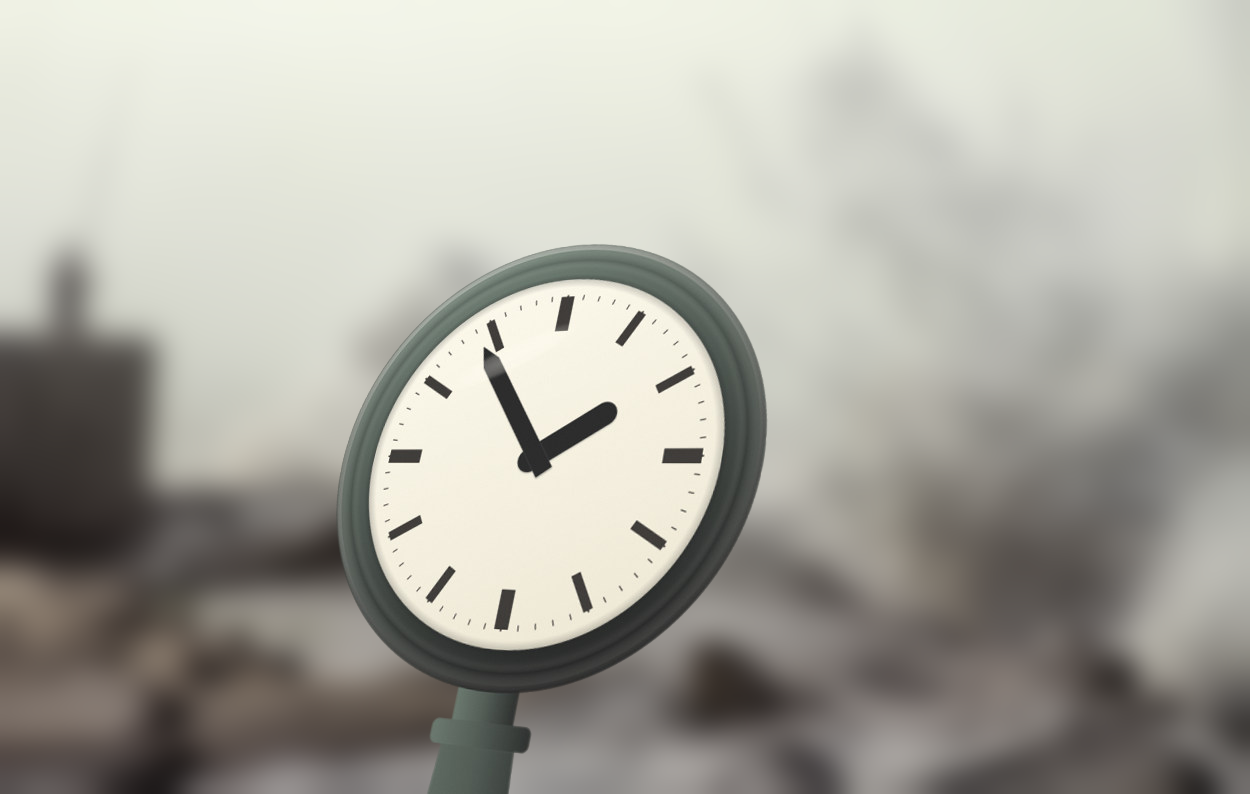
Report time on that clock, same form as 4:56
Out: 1:54
